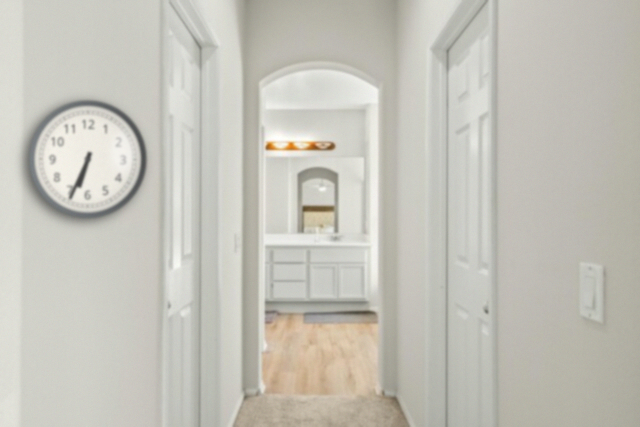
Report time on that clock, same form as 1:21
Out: 6:34
